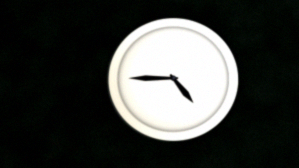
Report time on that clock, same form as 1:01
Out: 4:45
